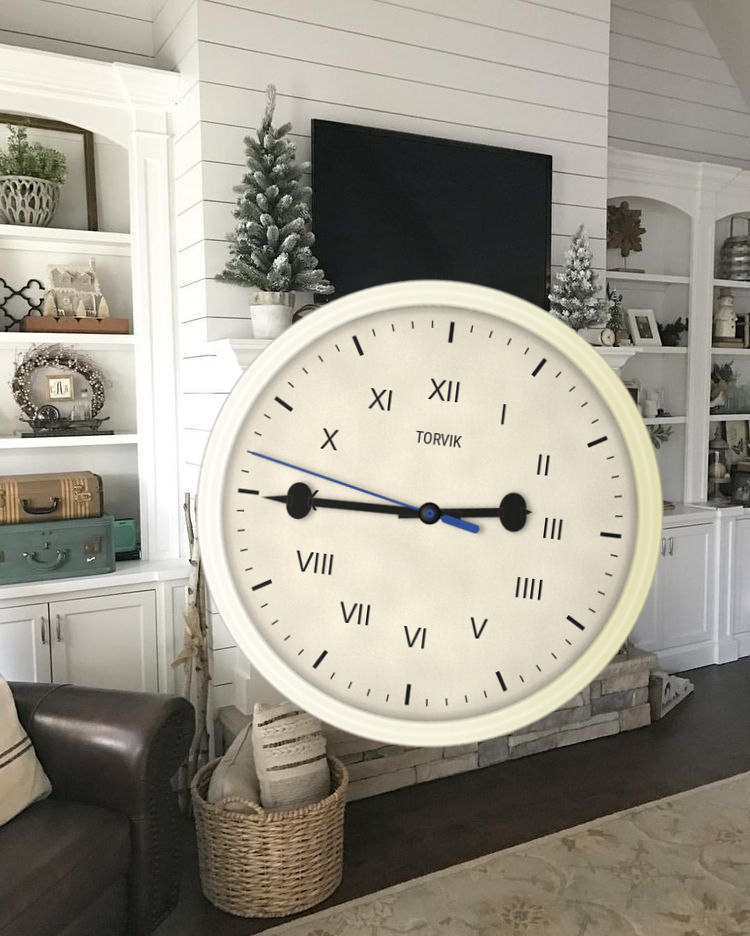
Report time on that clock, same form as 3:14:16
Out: 2:44:47
